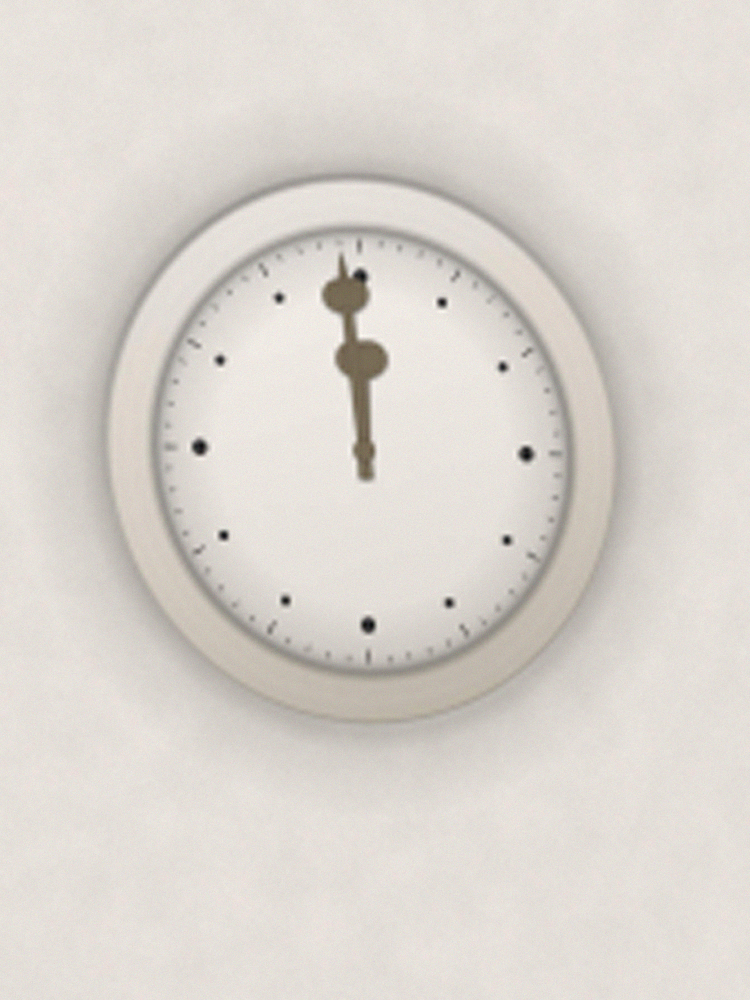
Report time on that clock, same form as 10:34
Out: 11:59
